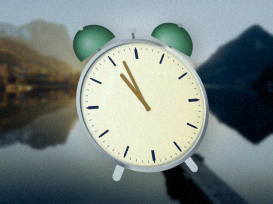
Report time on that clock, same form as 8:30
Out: 10:57
